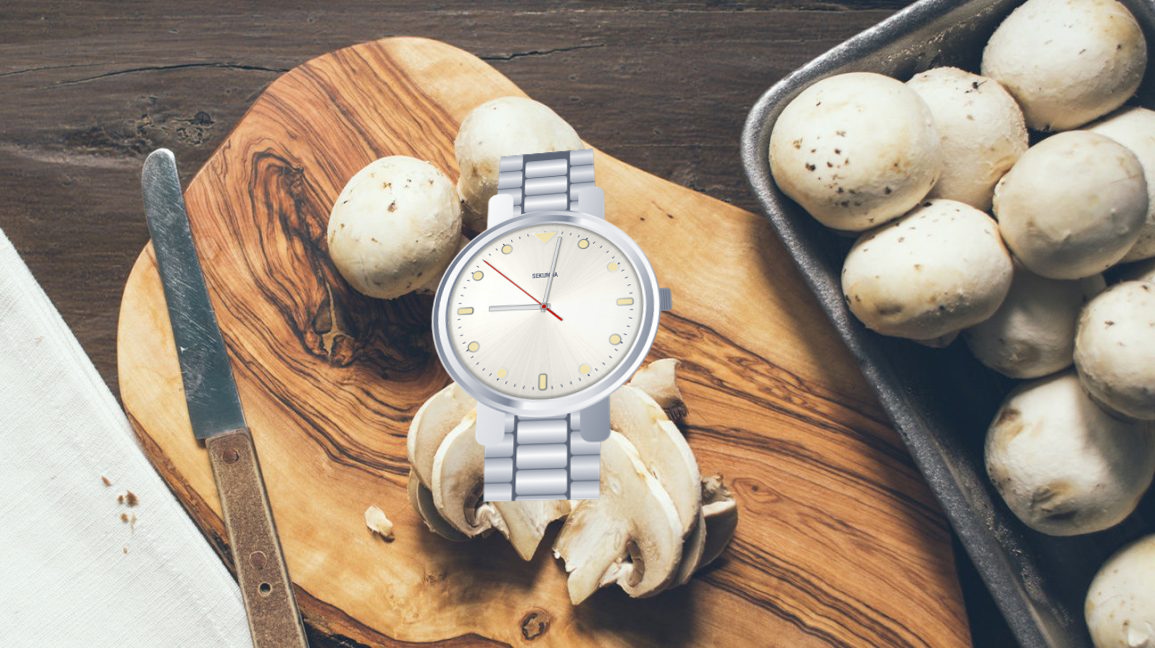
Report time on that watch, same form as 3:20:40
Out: 9:01:52
